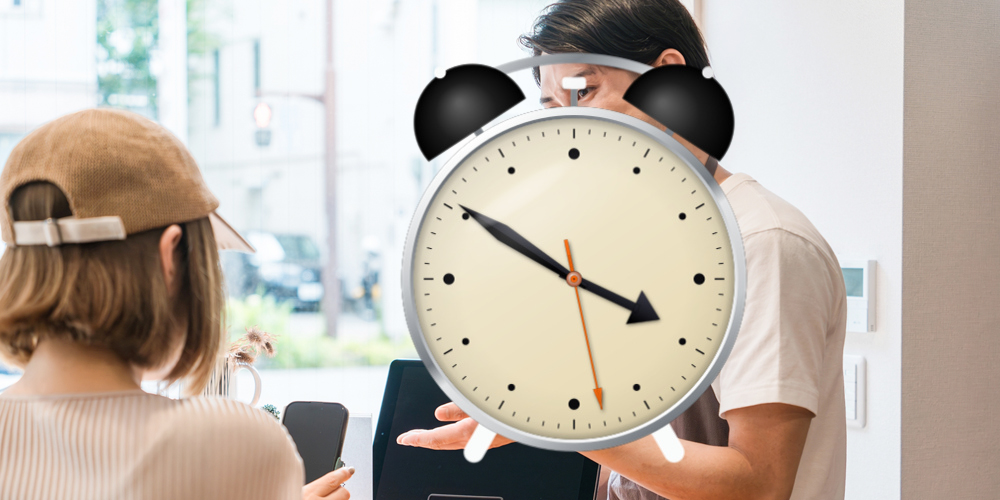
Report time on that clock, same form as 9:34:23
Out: 3:50:28
